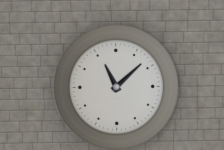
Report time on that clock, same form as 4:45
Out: 11:08
